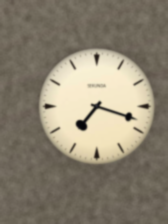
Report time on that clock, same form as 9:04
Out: 7:18
